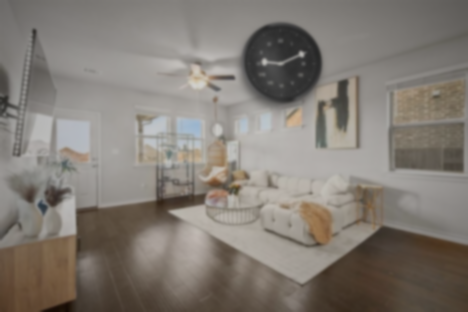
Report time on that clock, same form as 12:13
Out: 9:11
